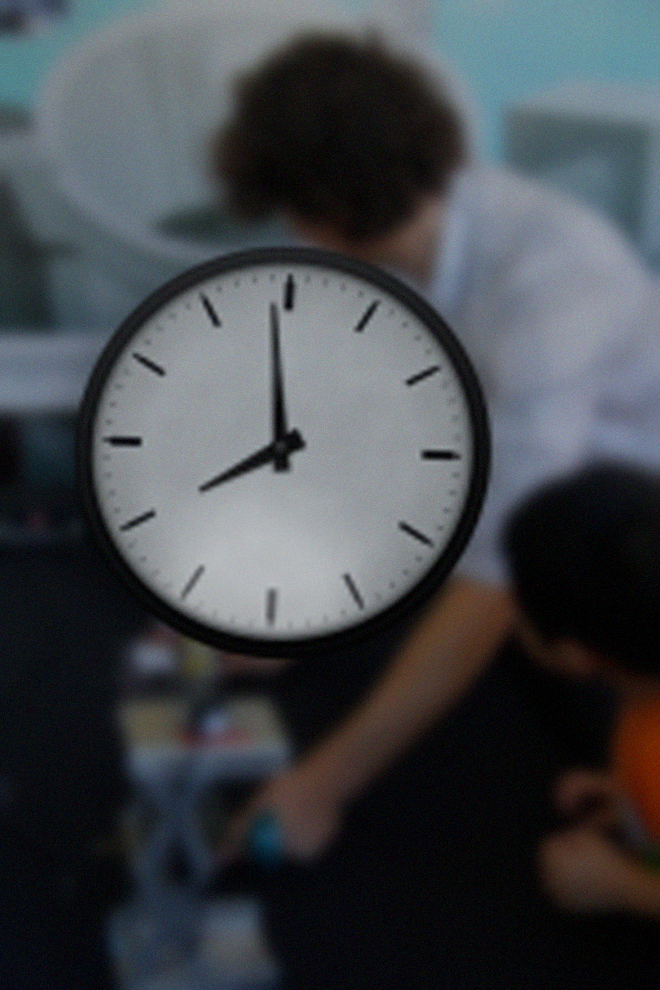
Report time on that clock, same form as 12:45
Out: 7:59
